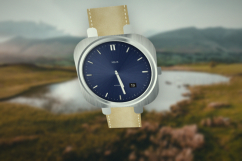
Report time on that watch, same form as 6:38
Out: 5:28
